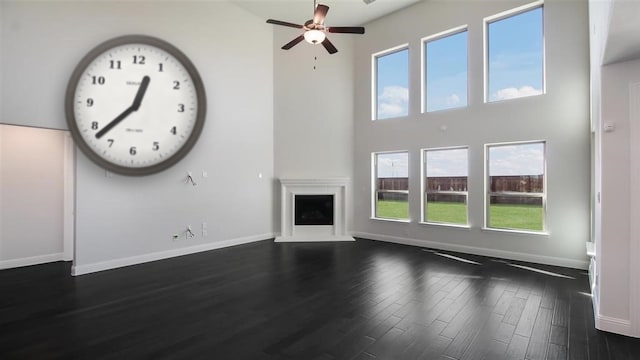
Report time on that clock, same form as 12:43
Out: 12:38
